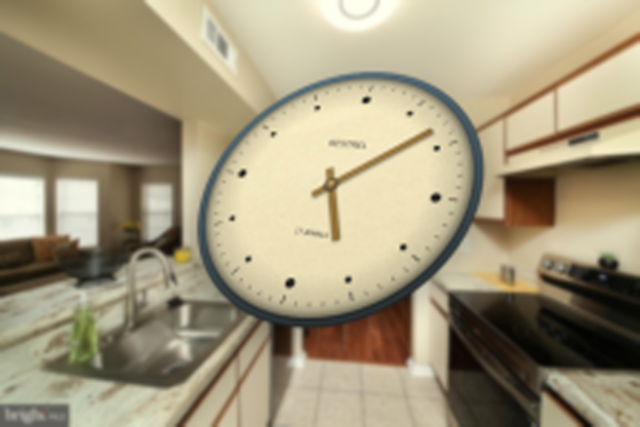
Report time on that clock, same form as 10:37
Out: 5:08
